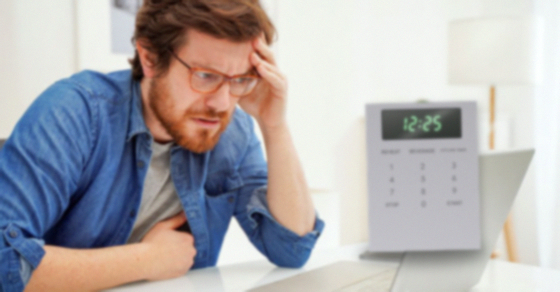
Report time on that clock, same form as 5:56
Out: 12:25
